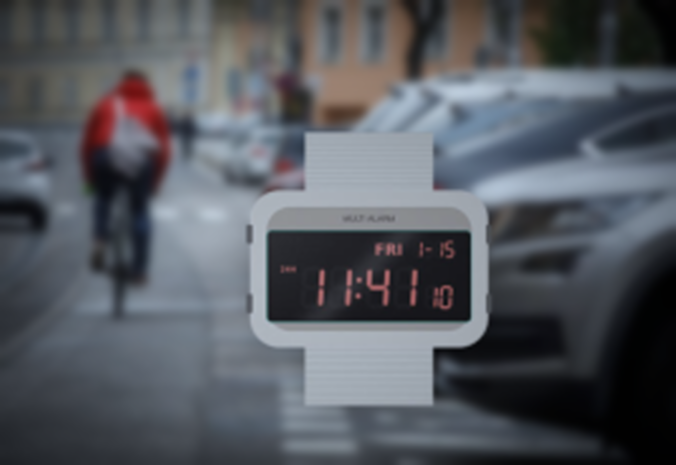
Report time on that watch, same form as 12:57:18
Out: 11:41:10
